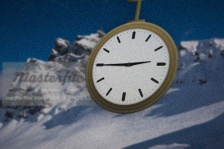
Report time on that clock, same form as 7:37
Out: 2:45
